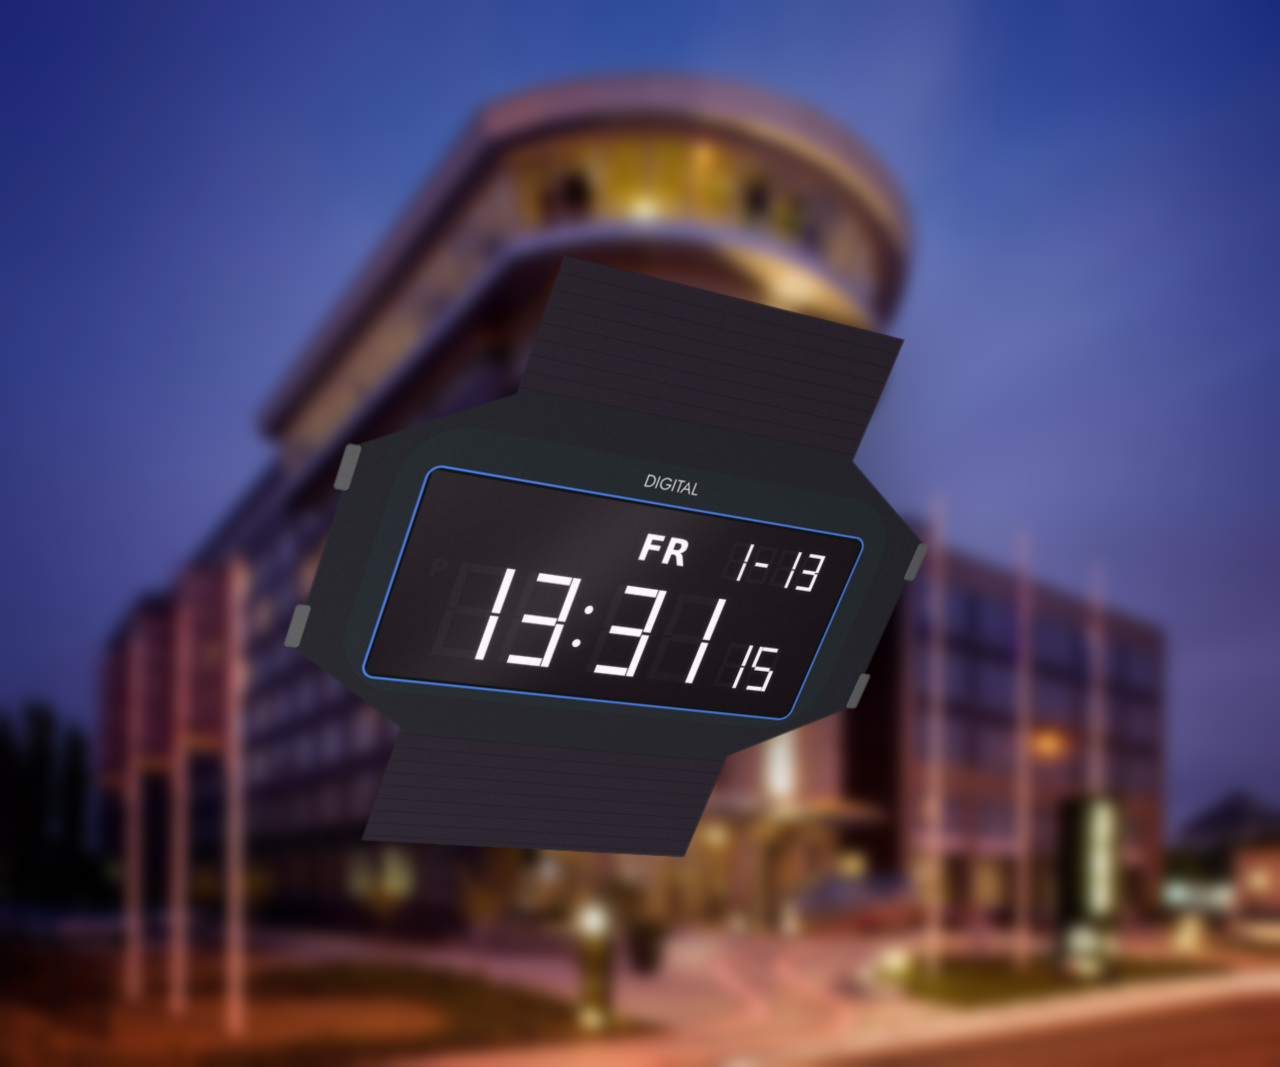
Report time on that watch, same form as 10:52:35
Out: 13:31:15
